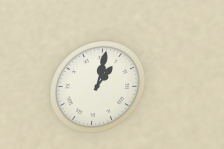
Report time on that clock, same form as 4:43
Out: 1:01
